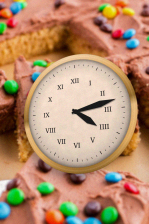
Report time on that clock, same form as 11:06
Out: 4:13
